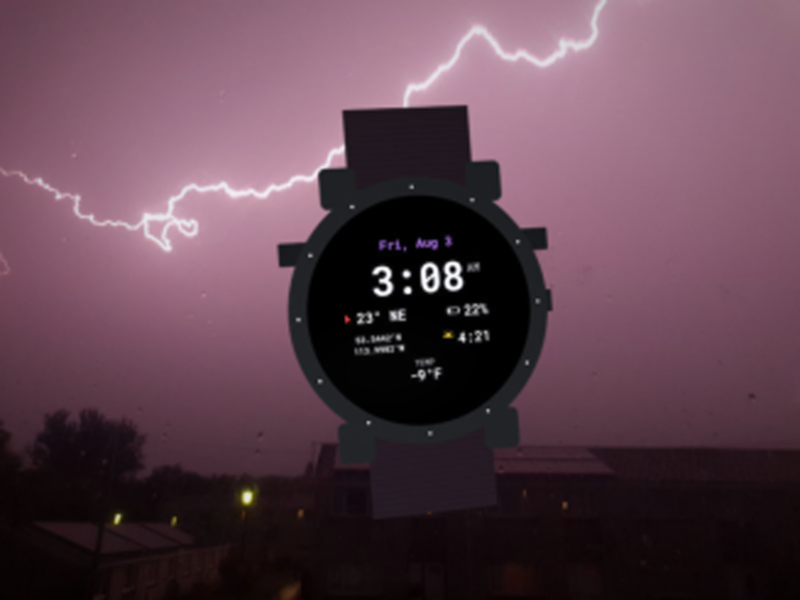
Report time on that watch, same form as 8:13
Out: 3:08
